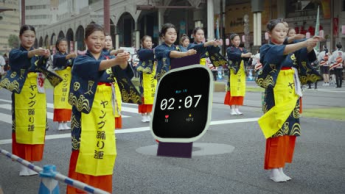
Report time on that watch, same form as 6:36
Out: 2:07
